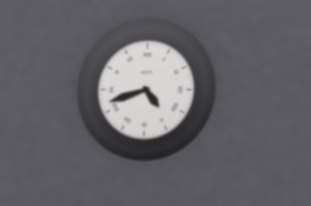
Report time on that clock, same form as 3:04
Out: 4:42
